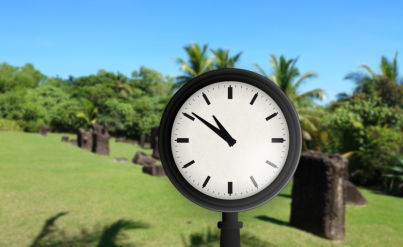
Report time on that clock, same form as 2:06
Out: 10:51
